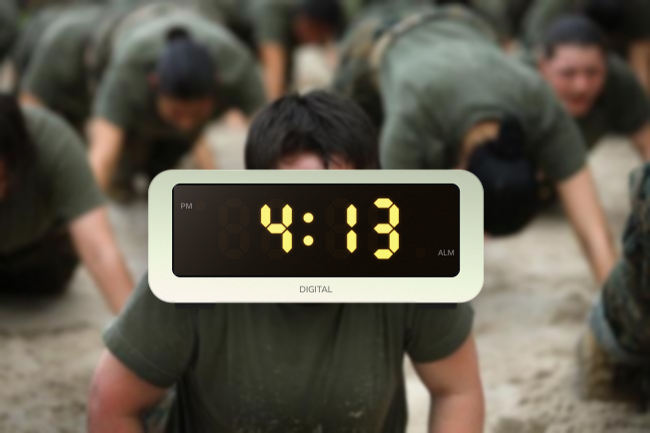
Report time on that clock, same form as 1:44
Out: 4:13
